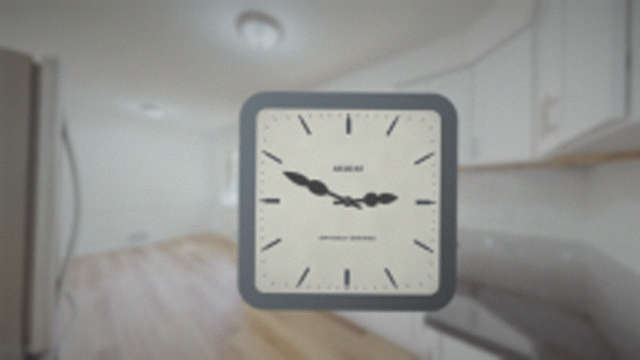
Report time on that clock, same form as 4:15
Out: 2:49
